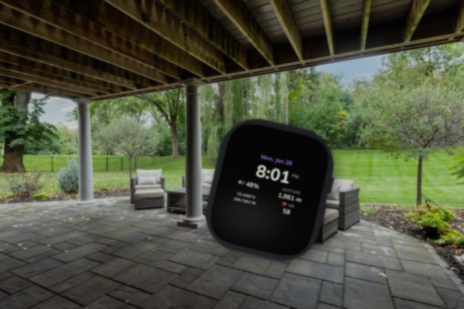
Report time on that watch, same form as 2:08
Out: 8:01
